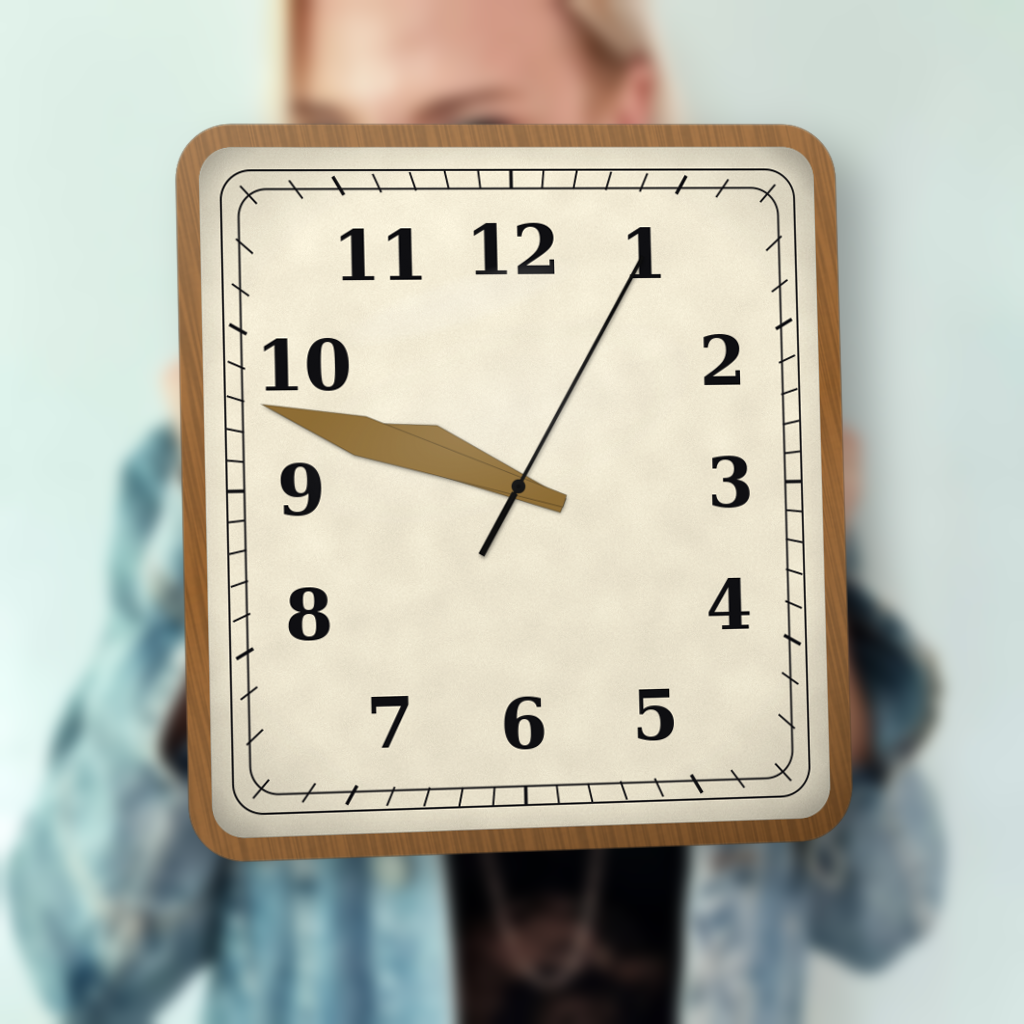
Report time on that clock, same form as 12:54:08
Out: 9:48:05
